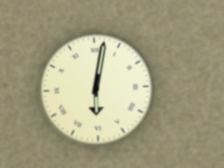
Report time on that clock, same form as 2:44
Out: 6:02
